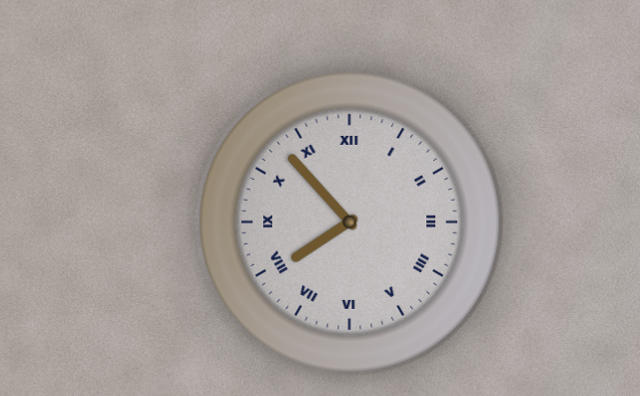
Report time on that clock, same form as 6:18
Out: 7:53
